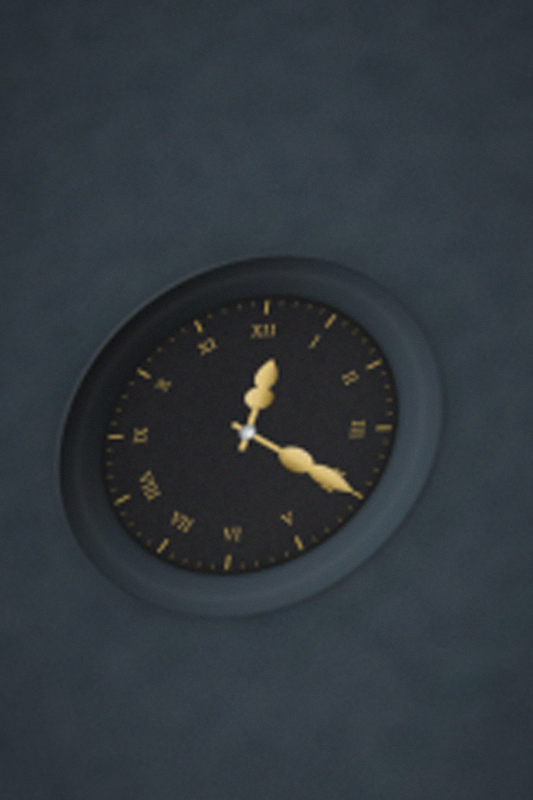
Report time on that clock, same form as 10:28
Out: 12:20
